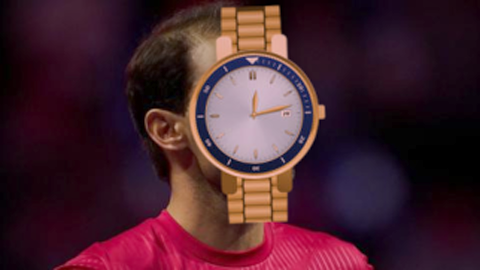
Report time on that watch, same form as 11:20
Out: 12:13
